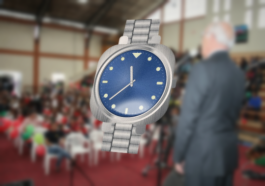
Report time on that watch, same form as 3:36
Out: 11:38
